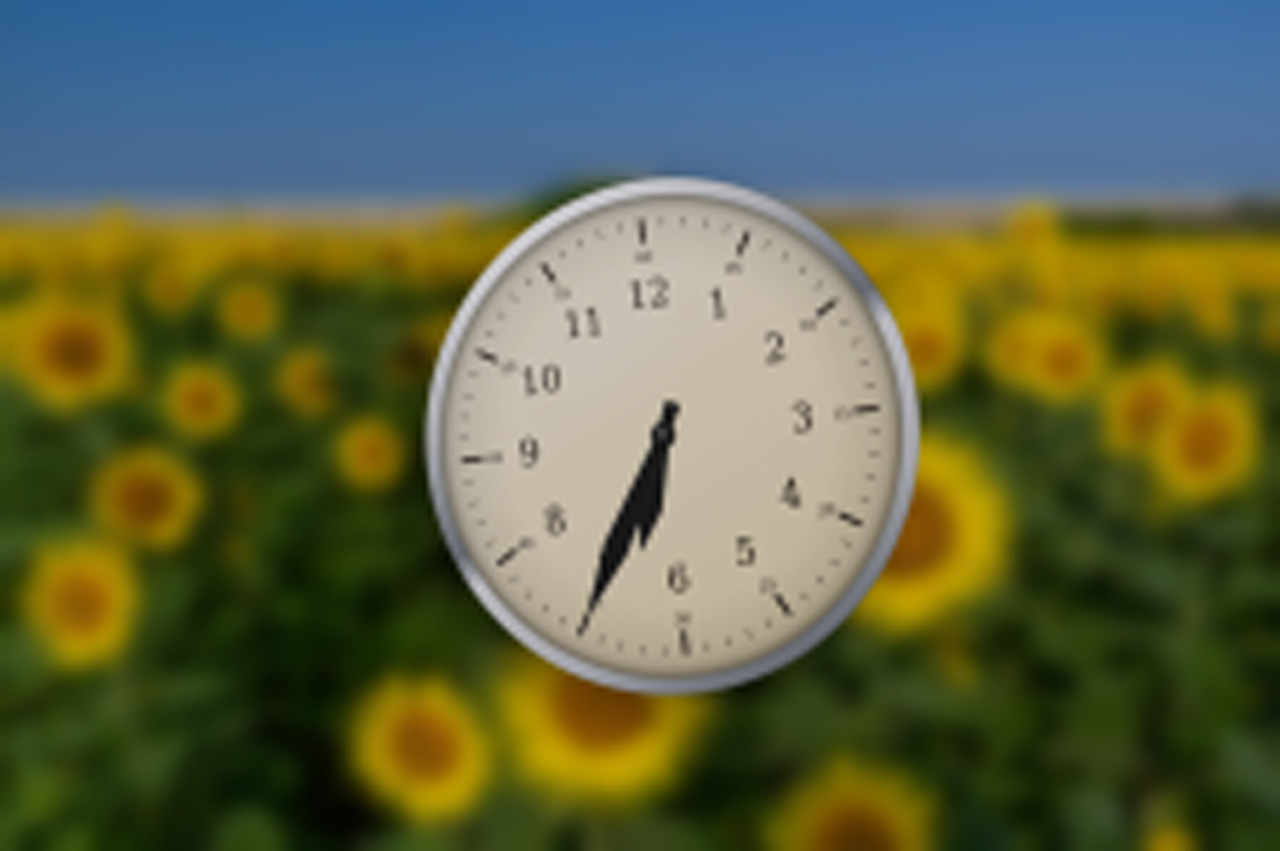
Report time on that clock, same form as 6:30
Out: 6:35
